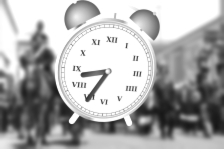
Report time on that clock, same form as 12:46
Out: 8:35
